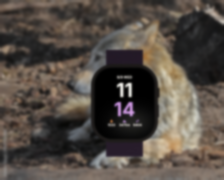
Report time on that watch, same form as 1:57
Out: 11:14
